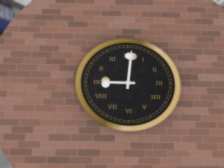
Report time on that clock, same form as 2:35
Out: 9:01
